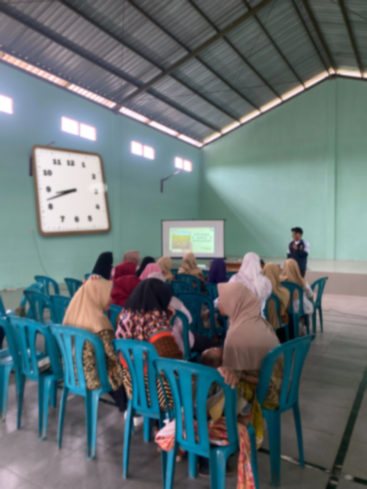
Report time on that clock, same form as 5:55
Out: 8:42
